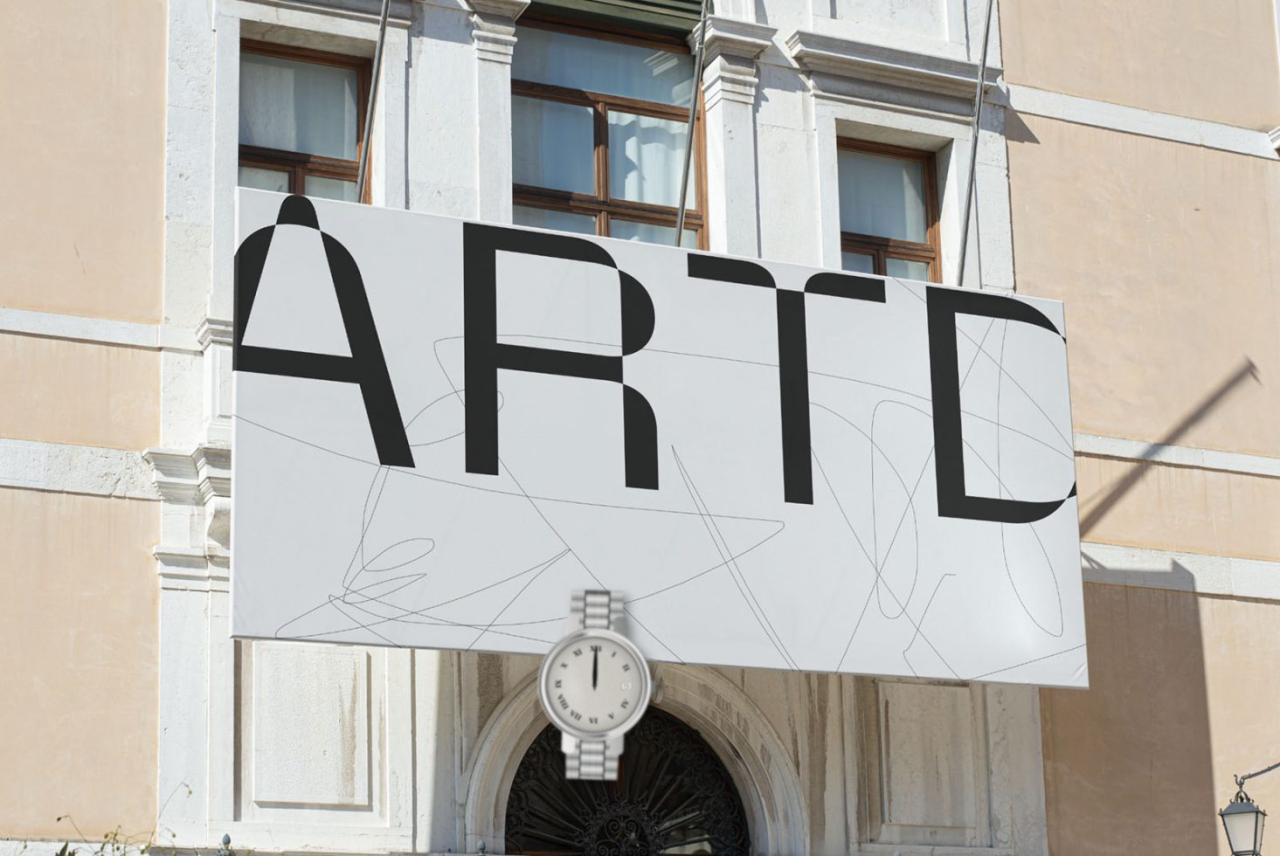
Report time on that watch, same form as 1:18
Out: 12:00
